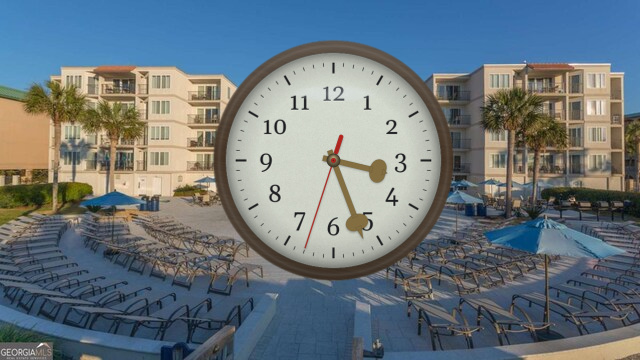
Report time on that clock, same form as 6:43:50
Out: 3:26:33
